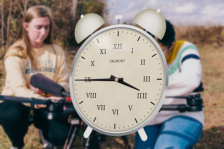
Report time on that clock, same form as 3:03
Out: 3:45
